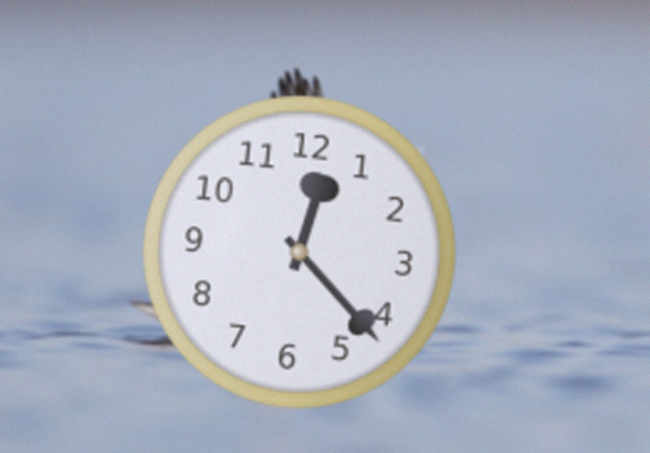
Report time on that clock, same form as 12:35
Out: 12:22
